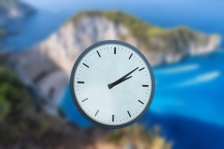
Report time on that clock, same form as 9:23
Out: 2:09
